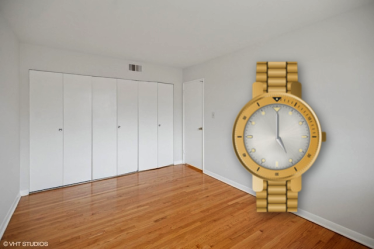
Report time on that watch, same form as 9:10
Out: 5:00
